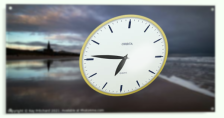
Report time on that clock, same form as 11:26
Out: 6:46
